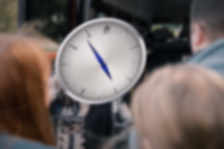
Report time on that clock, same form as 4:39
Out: 4:54
